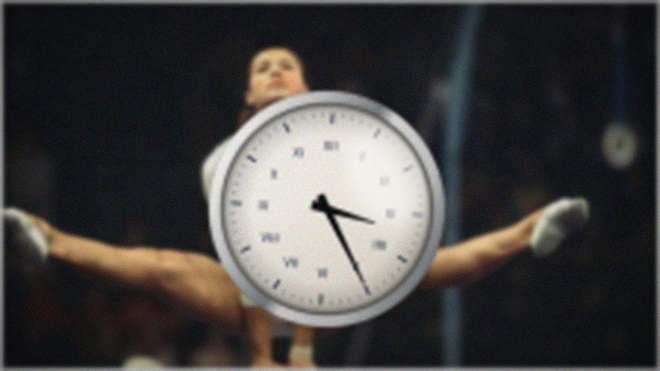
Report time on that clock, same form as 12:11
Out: 3:25
